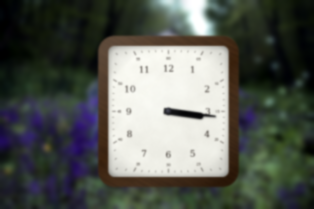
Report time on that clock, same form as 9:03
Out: 3:16
